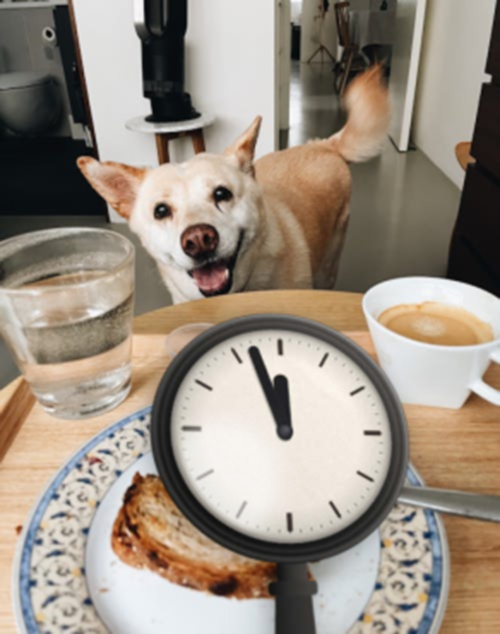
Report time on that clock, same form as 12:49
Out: 11:57
